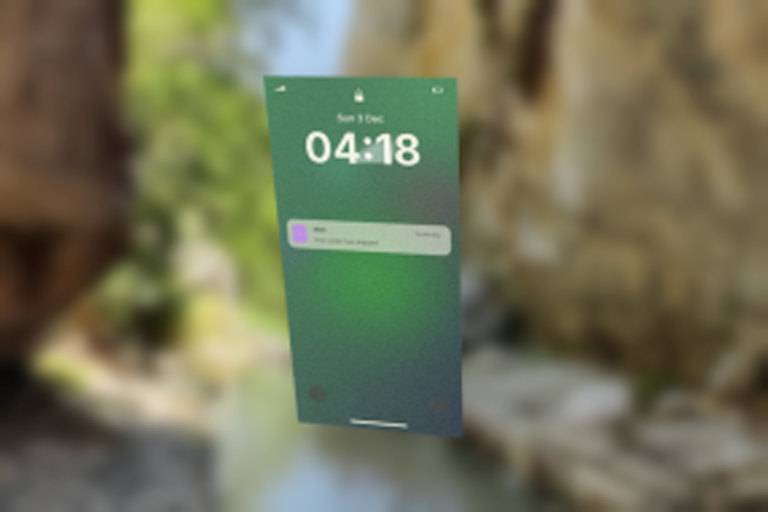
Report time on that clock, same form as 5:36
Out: 4:18
